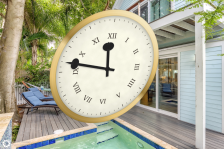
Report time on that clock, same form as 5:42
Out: 11:47
